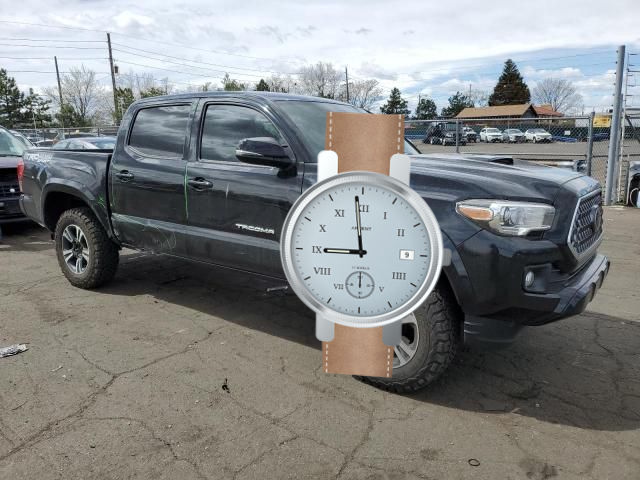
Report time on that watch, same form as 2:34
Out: 8:59
